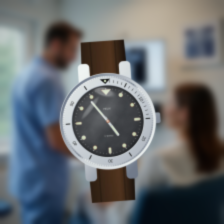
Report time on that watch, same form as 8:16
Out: 4:54
